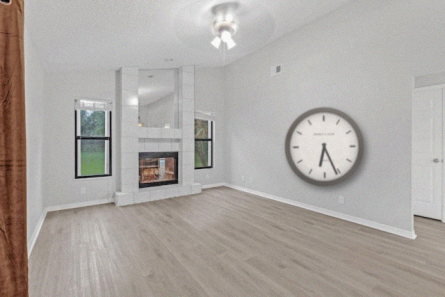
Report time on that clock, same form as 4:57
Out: 6:26
